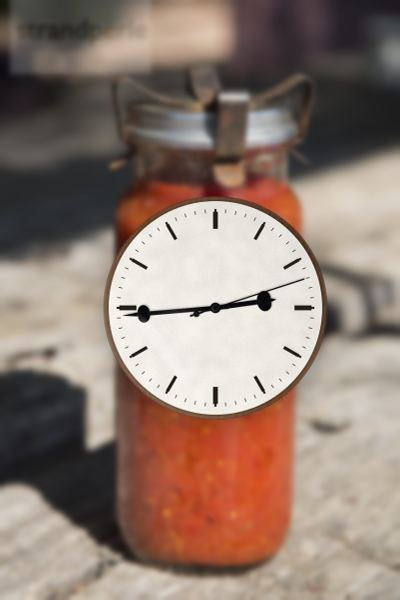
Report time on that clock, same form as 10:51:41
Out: 2:44:12
